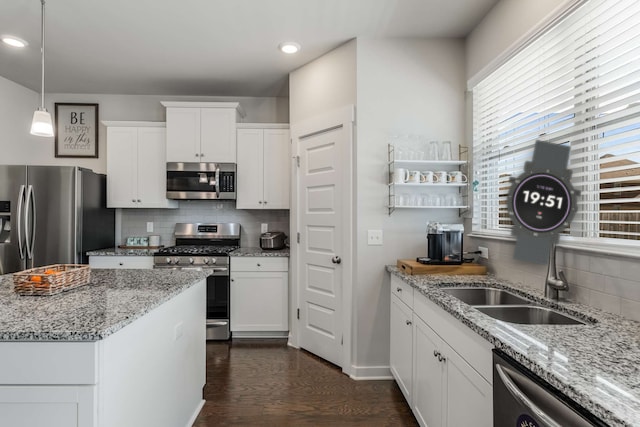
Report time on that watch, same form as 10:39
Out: 19:51
